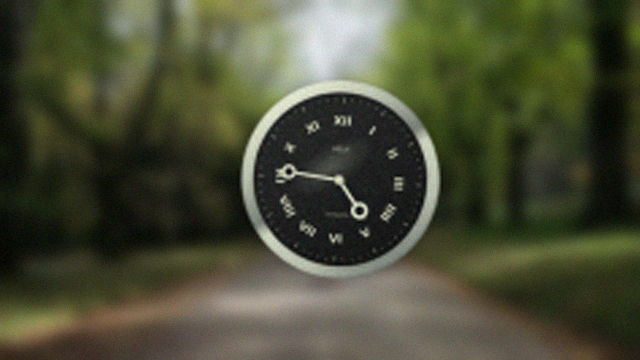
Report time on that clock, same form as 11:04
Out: 4:46
